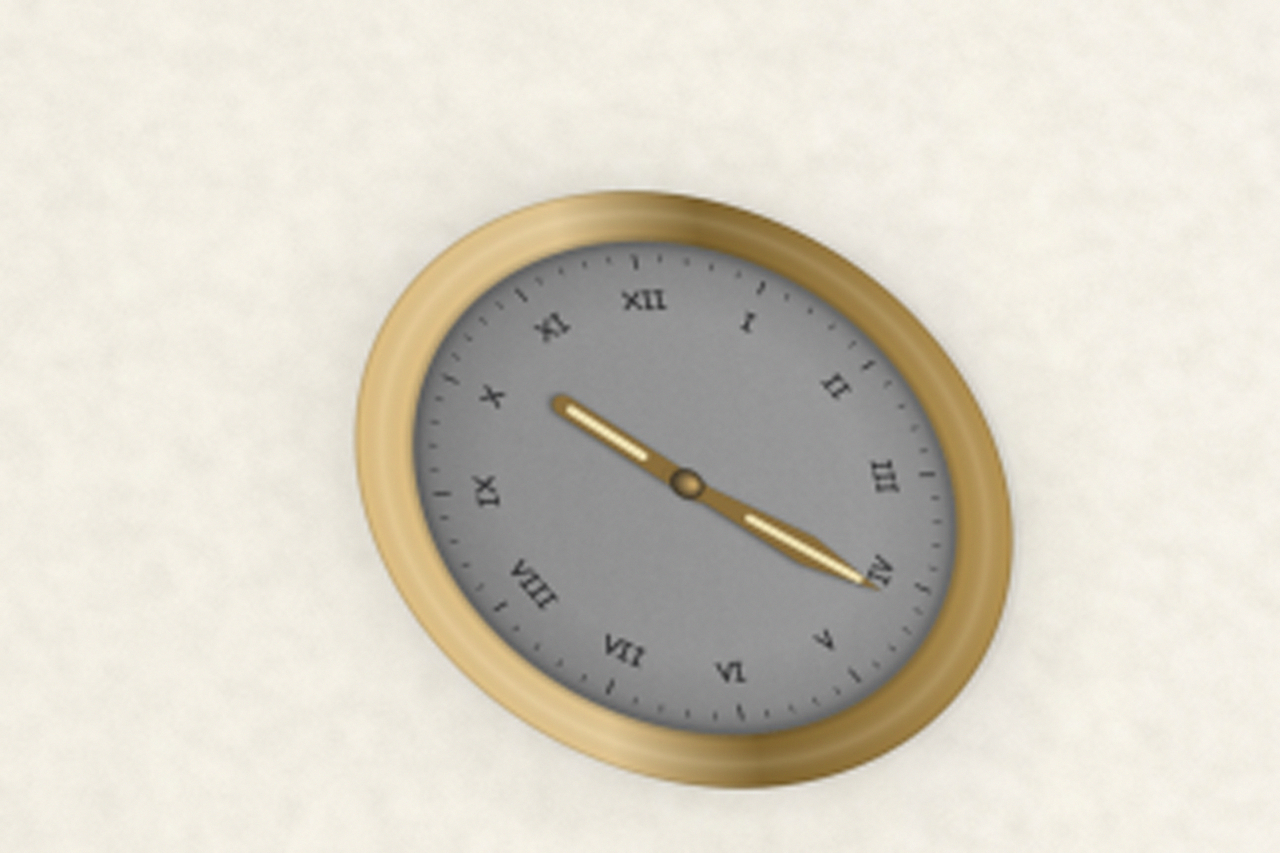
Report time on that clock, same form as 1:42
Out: 10:21
